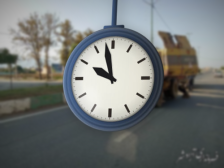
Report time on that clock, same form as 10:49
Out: 9:58
